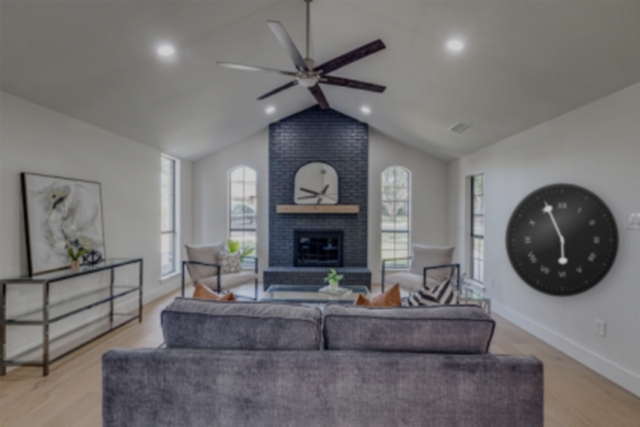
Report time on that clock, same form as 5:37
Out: 5:56
